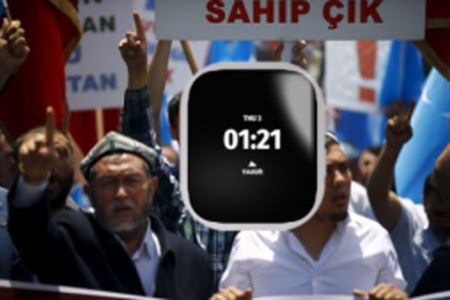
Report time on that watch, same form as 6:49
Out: 1:21
